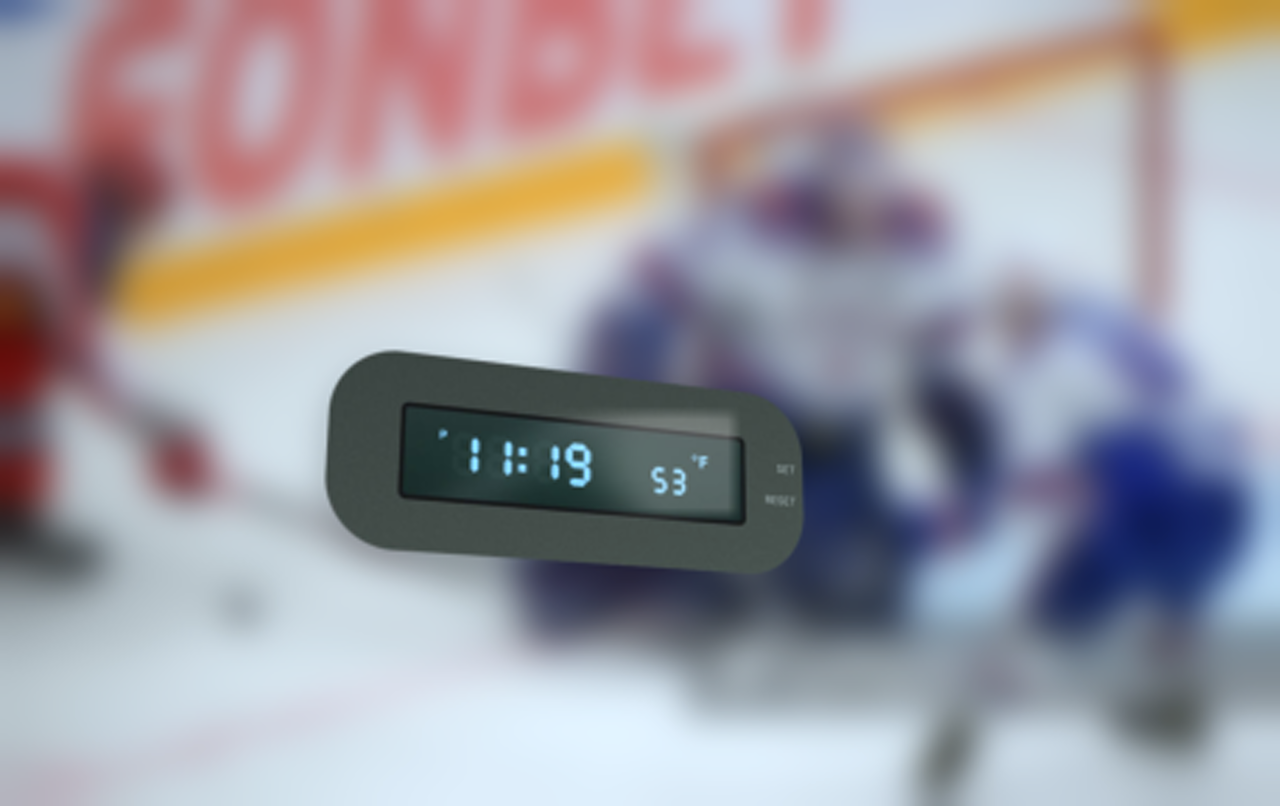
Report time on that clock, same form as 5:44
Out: 11:19
